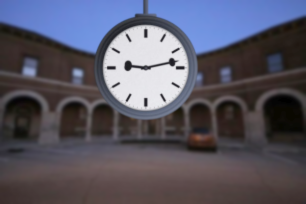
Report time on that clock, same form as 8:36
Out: 9:13
